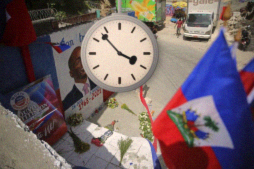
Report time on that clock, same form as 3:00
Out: 3:53
